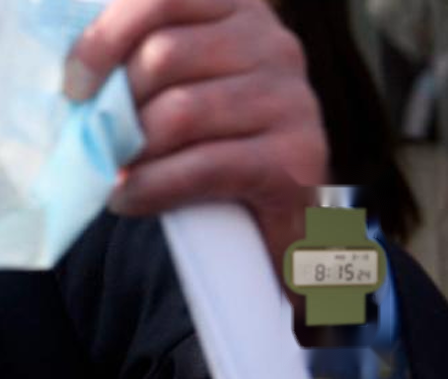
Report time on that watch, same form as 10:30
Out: 8:15
